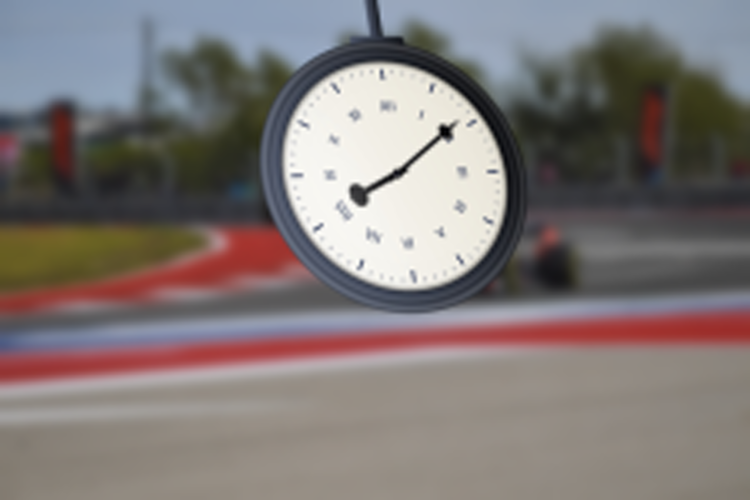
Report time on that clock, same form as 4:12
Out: 8:09
